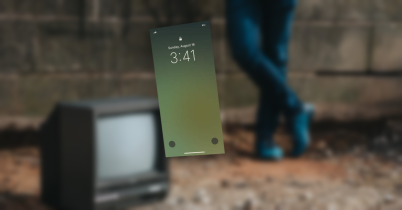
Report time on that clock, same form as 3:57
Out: 3:41
